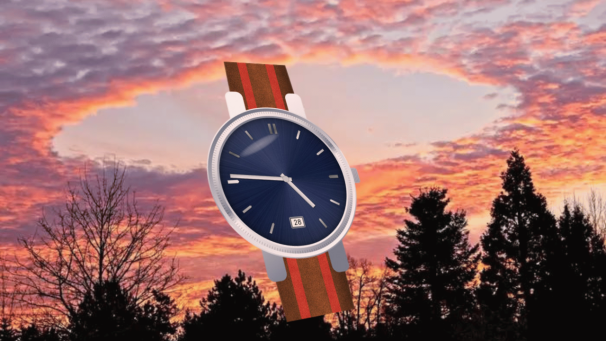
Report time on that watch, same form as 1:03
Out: 4:46
